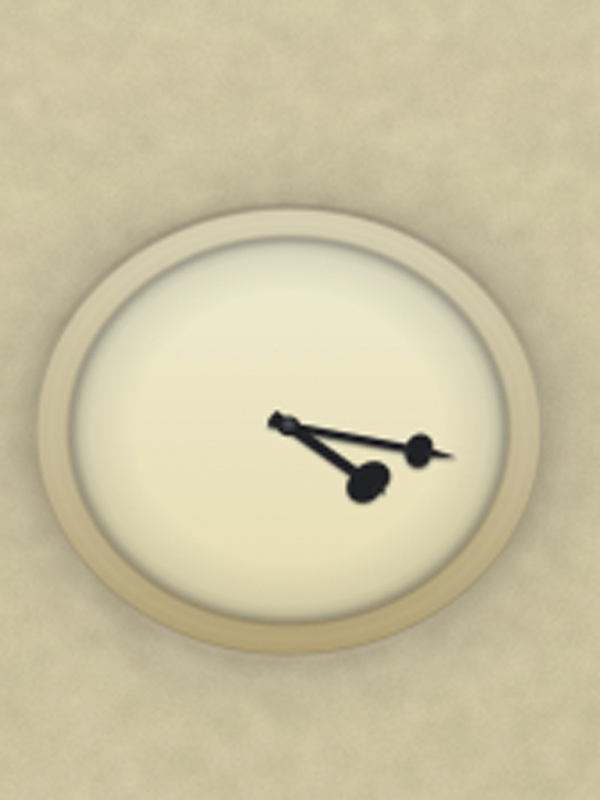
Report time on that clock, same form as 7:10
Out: 4:17
